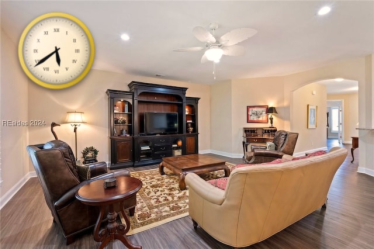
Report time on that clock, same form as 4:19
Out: 5:39
